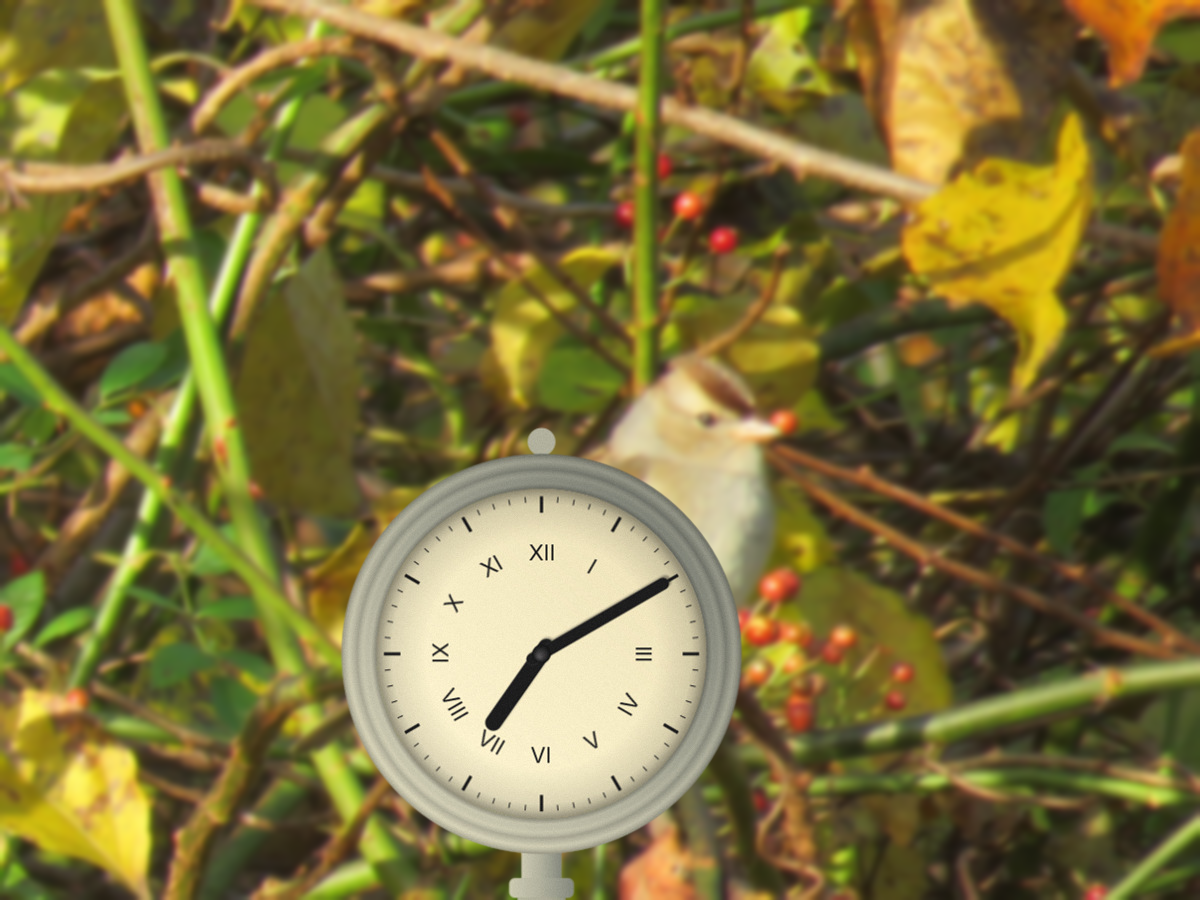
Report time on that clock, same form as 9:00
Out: 7:10
